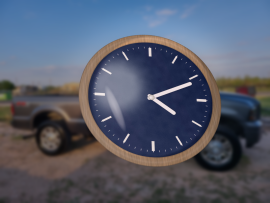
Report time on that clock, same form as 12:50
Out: 4:11
